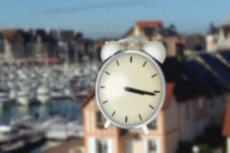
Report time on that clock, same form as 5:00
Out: 3:16
